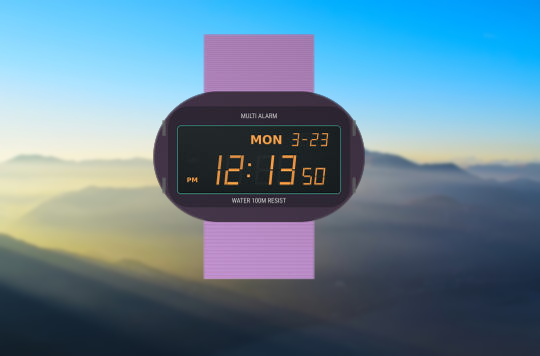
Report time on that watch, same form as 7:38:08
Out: 12:13:50
